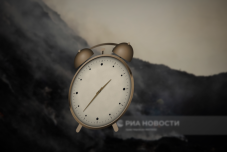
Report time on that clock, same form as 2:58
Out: 1:37
